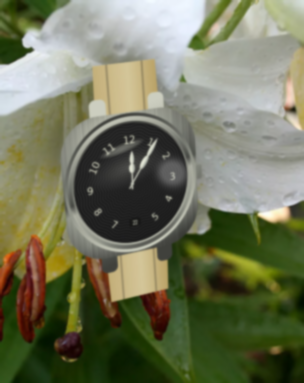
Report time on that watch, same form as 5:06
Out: 12:06
